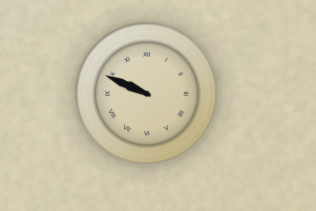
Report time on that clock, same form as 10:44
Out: 9:49
